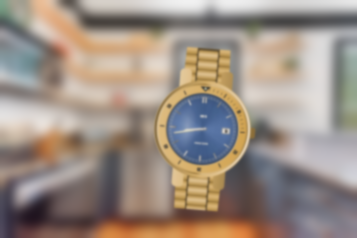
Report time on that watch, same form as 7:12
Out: 8:43
